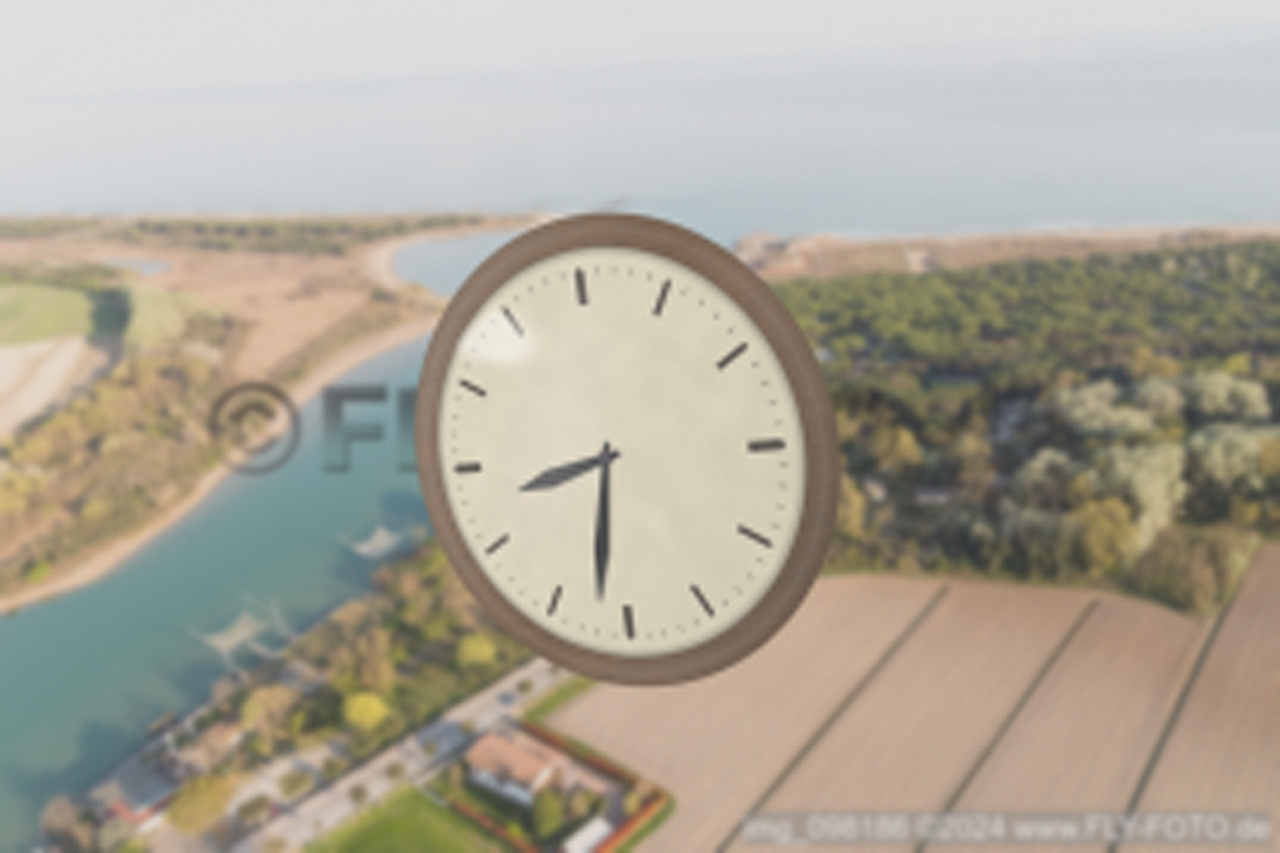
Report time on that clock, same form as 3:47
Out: 8:32
